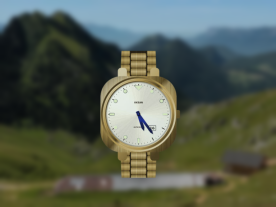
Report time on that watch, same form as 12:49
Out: 5:24
